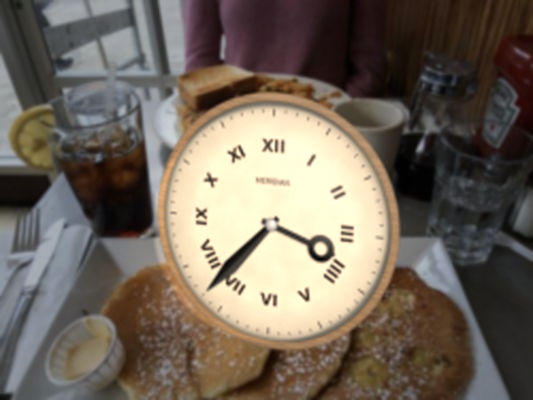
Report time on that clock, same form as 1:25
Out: 3:37
